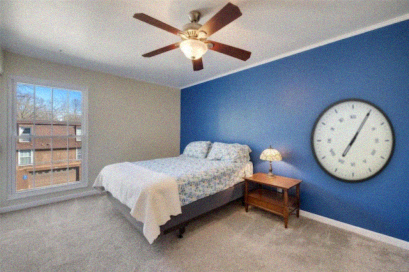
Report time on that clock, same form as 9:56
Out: 7:05
